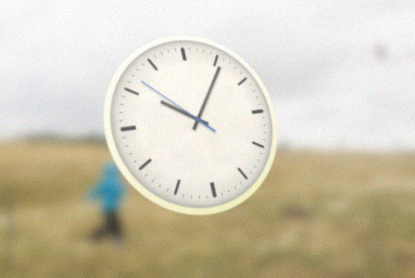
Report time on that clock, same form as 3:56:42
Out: 10:05:52
